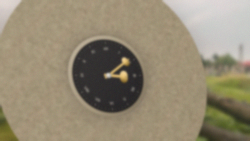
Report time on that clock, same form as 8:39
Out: 3:09
